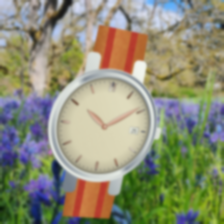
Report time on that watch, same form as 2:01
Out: 10:09
